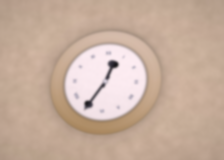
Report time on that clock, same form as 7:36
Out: 12:35
